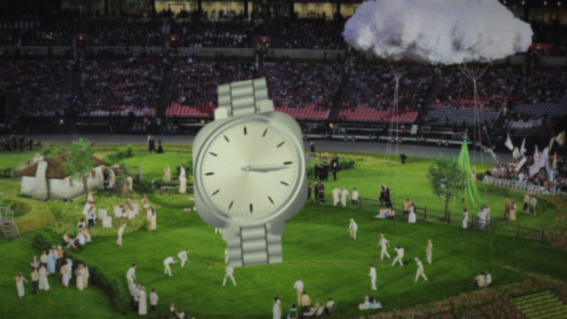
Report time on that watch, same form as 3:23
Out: 3:16
